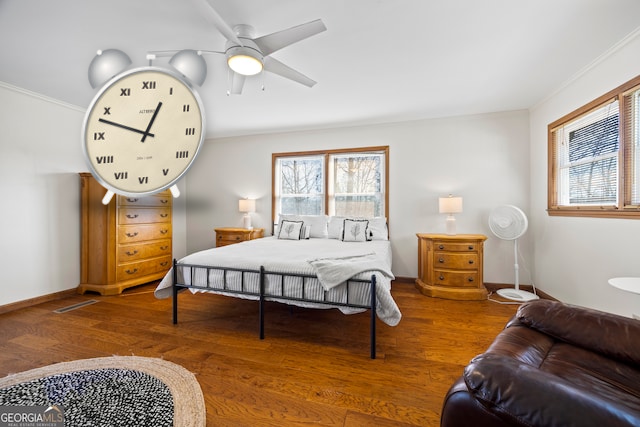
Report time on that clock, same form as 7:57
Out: 12:48
